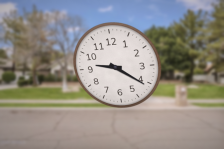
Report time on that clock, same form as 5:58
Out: 9:21
